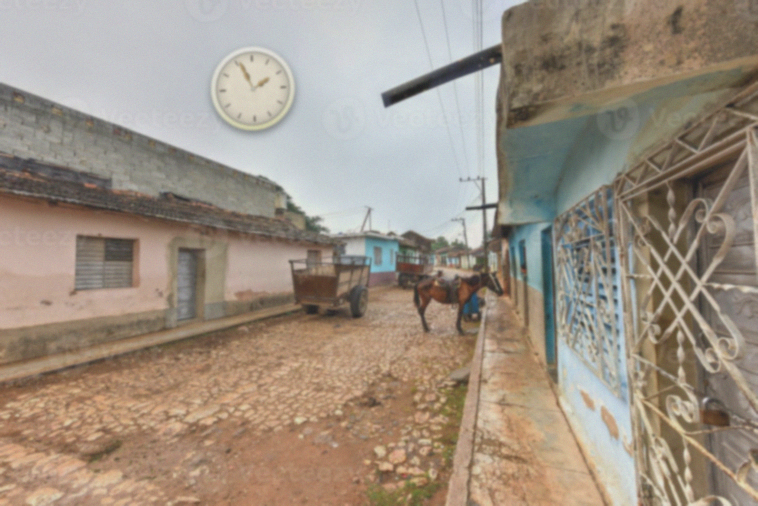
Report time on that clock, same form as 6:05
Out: 1:56
